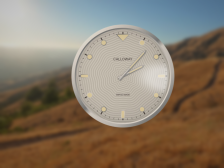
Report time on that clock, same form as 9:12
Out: 2:07
